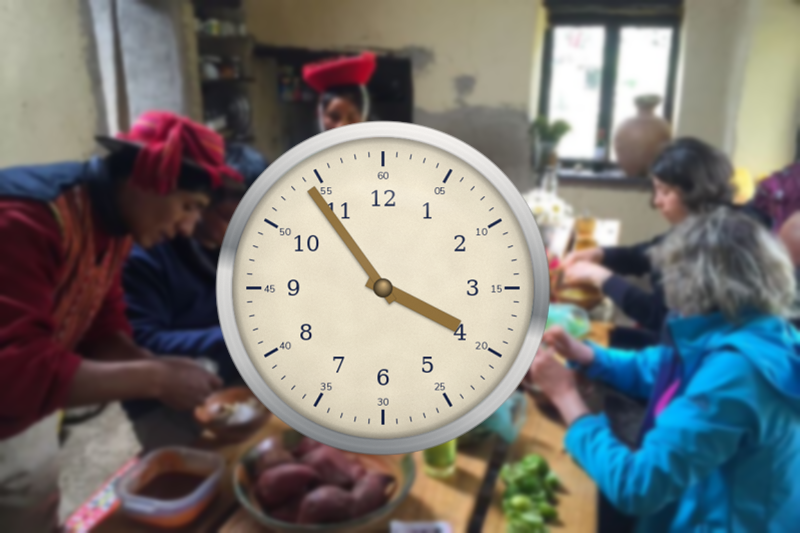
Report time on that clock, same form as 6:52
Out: 3:54
